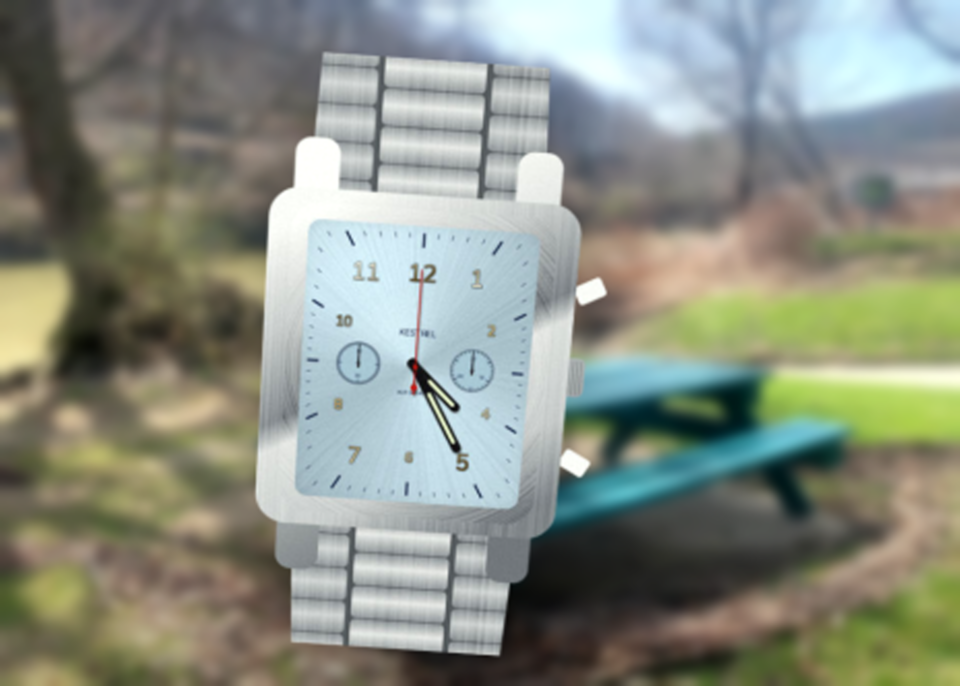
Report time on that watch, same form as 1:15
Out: 4:25
